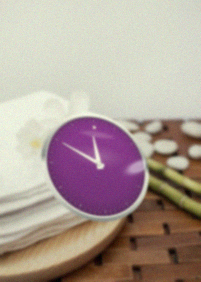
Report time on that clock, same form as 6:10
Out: 11:50
